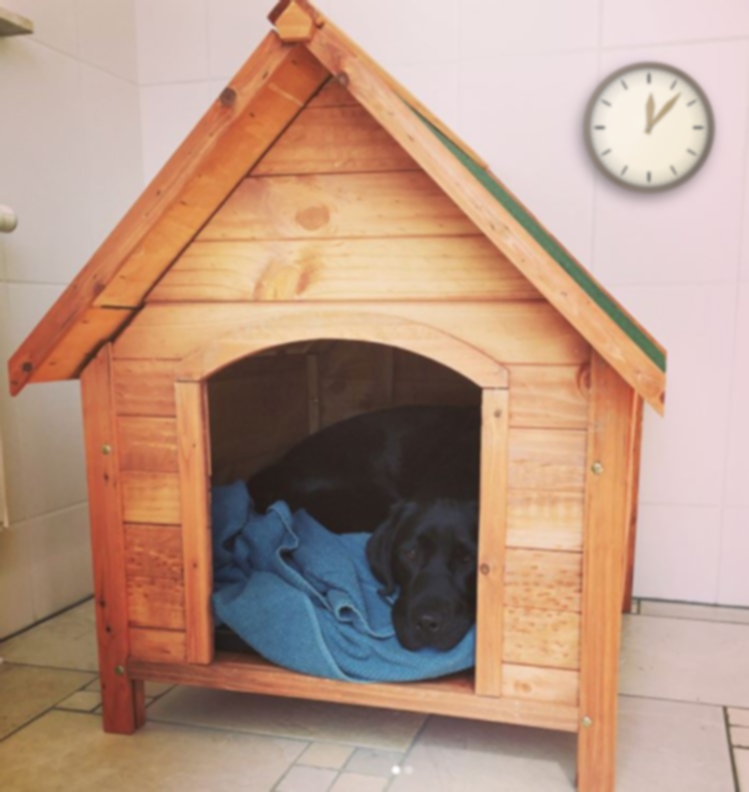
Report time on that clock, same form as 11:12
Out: 12:07
